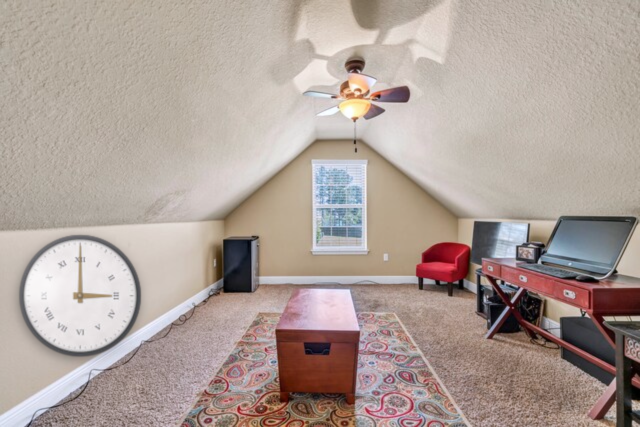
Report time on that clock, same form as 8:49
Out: 3:00
